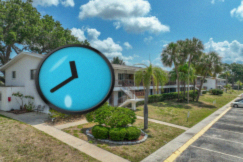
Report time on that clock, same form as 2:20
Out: 11:39
